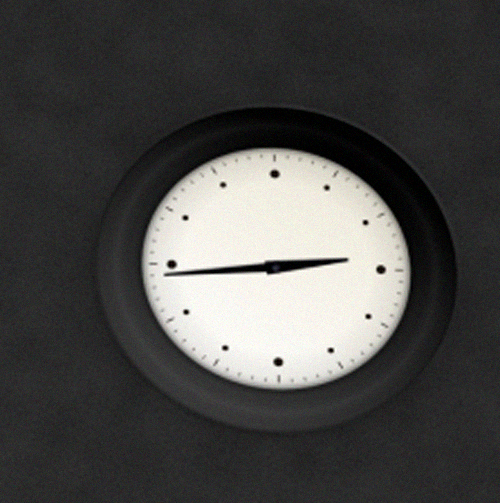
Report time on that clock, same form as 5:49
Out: 2:44
